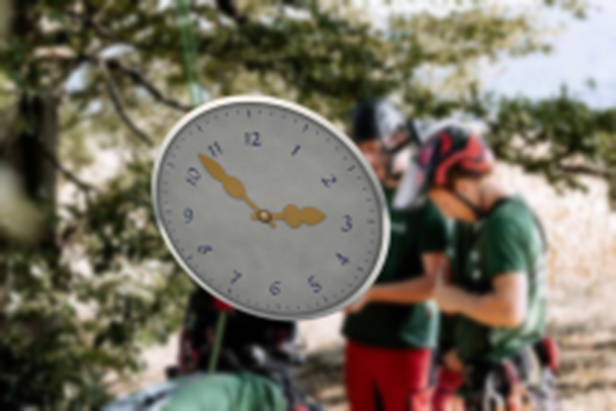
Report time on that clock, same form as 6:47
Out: 2:53
